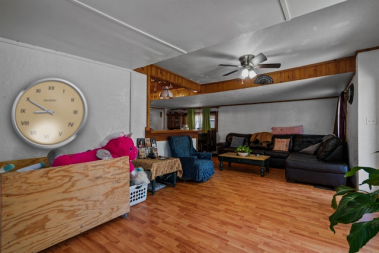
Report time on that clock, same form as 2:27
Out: 8:50
